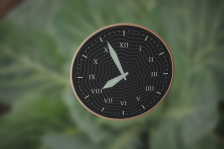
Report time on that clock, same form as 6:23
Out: 7:56
